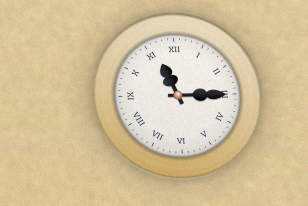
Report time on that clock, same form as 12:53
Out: 11:15
